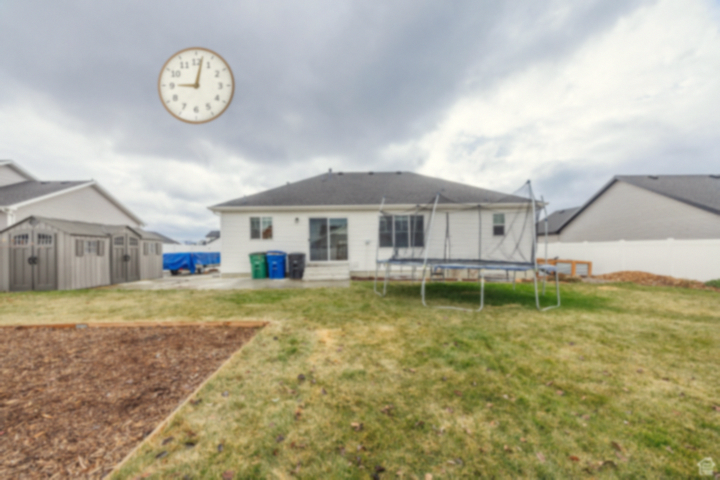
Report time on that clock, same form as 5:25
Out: 9:02
